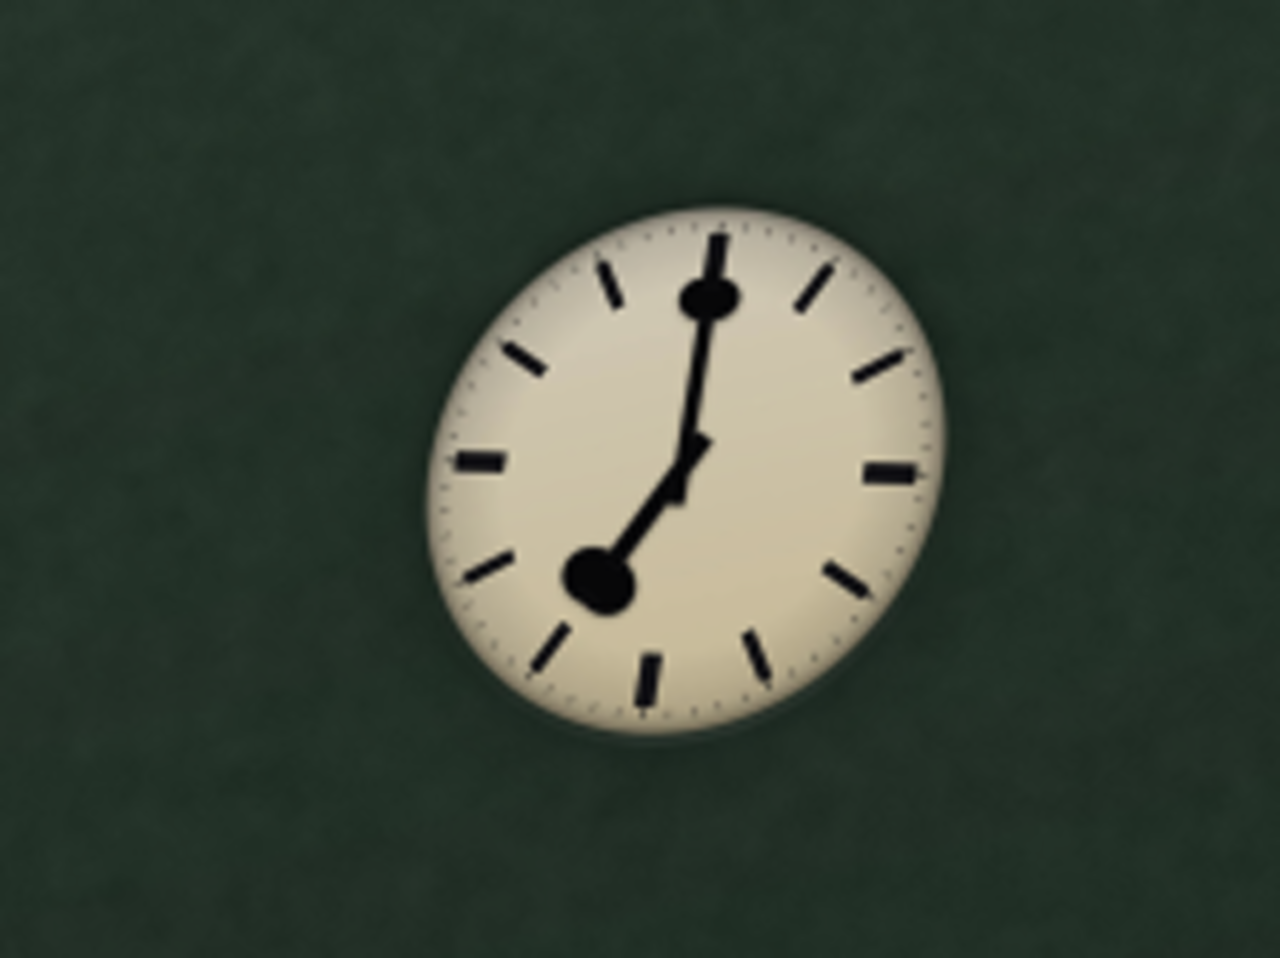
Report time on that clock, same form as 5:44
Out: 7:00
